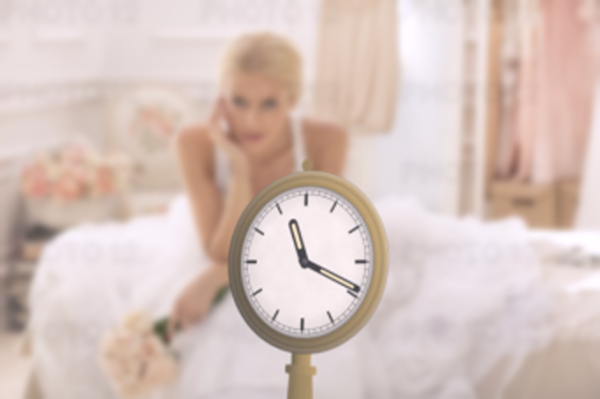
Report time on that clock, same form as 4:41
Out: 11:19
